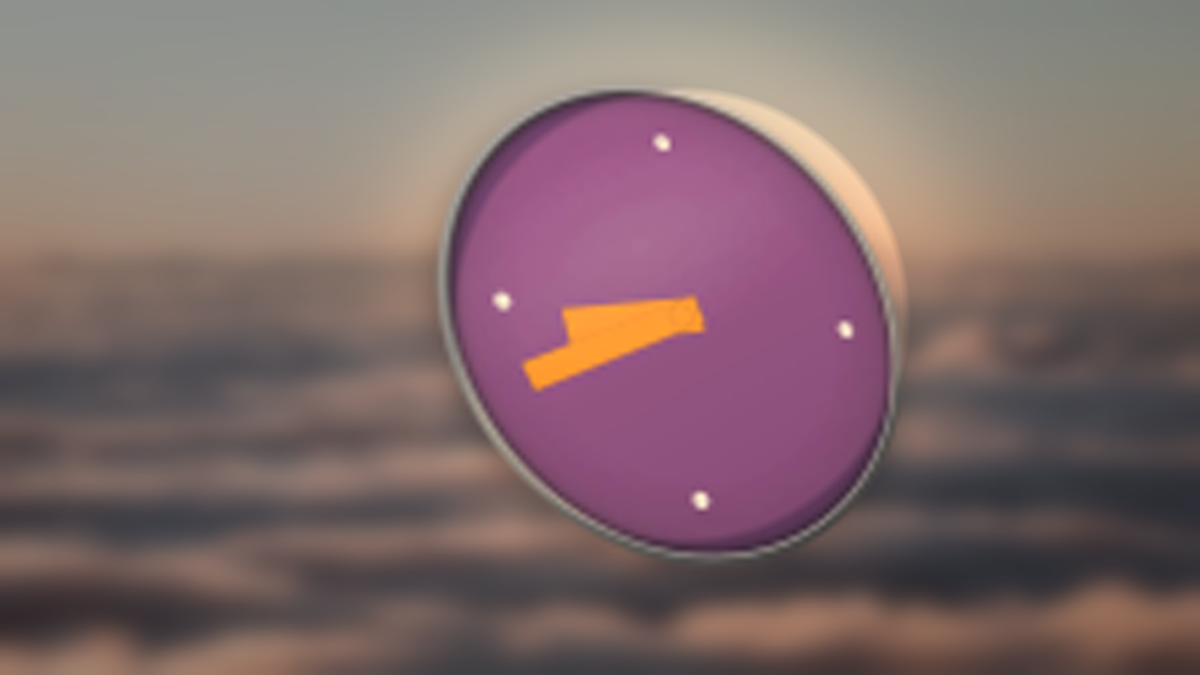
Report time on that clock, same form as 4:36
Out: 8:41
